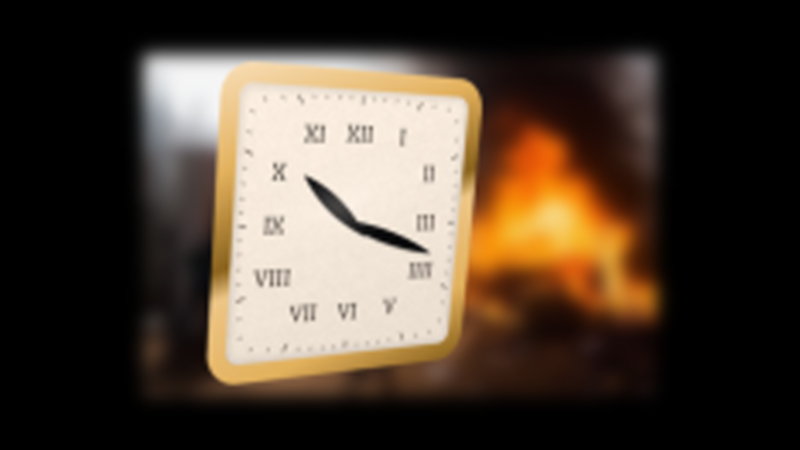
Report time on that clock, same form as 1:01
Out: 10:18
